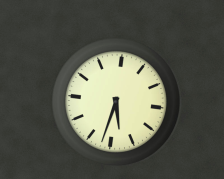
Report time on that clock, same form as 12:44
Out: 5:32
